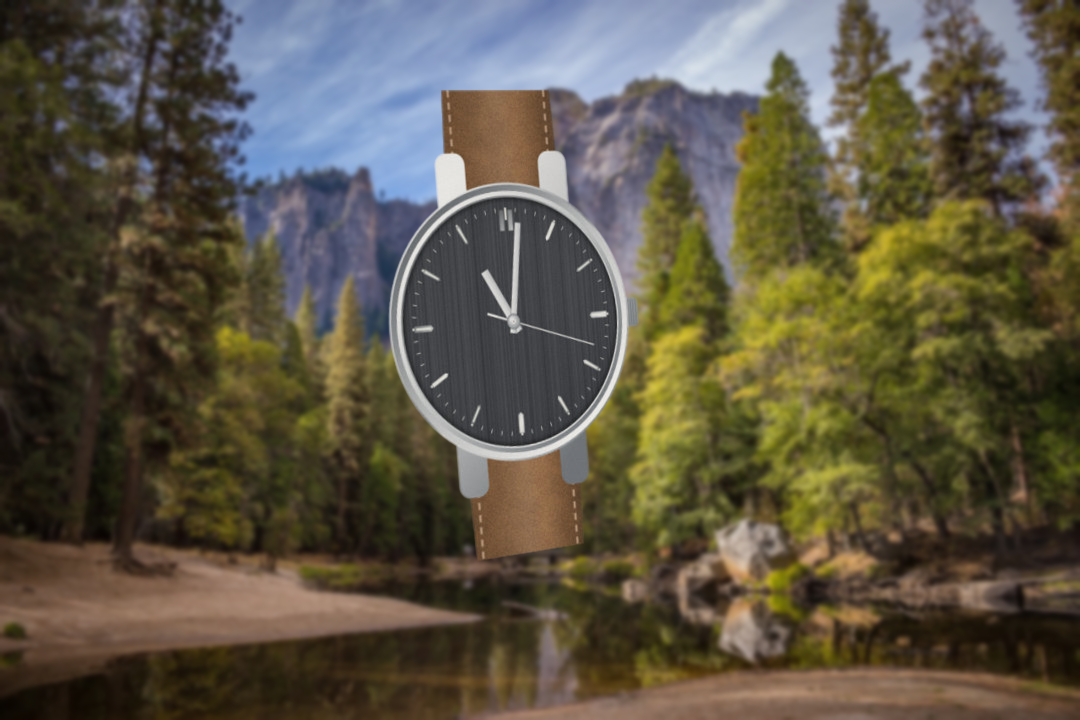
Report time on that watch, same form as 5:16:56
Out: 11:01:18
